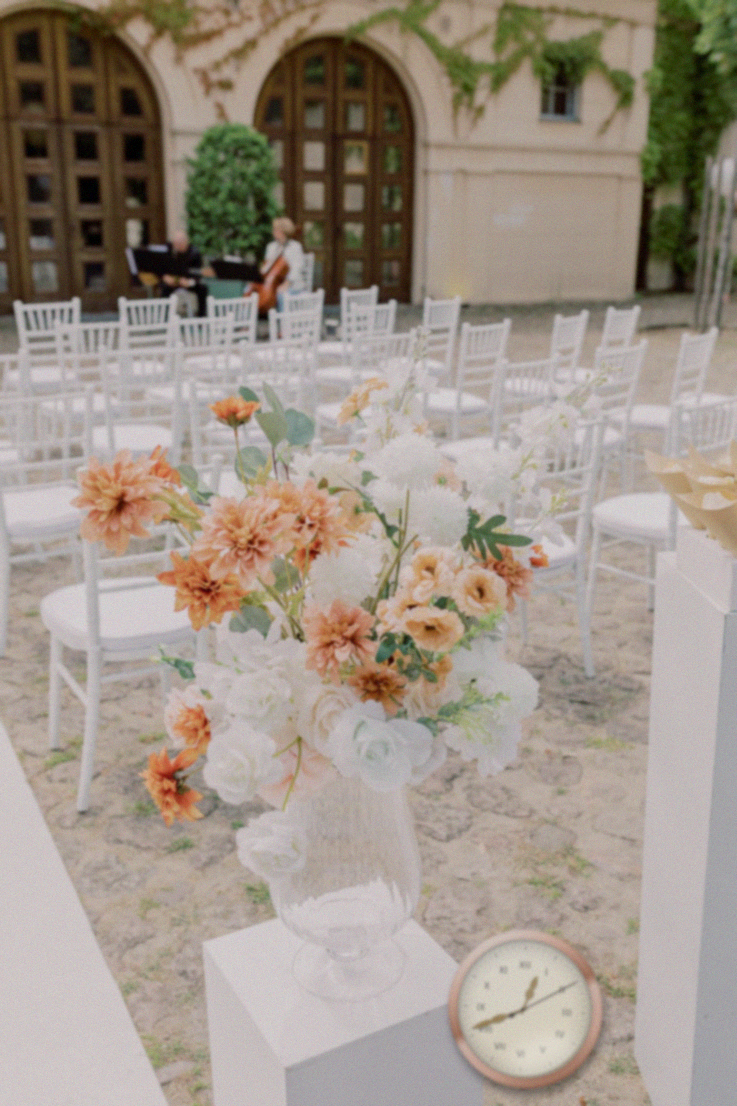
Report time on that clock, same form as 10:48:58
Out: 12:41:10
